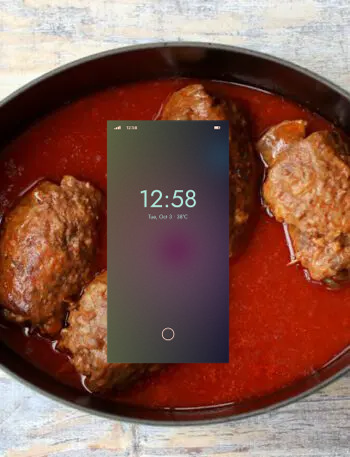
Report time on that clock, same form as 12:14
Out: 12:58
